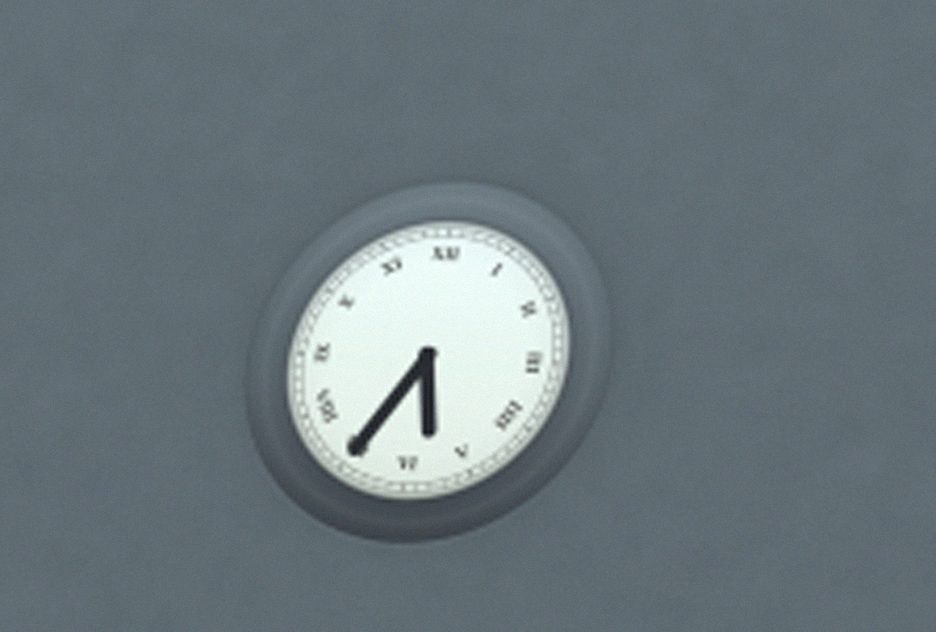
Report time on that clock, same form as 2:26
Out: 5:35
